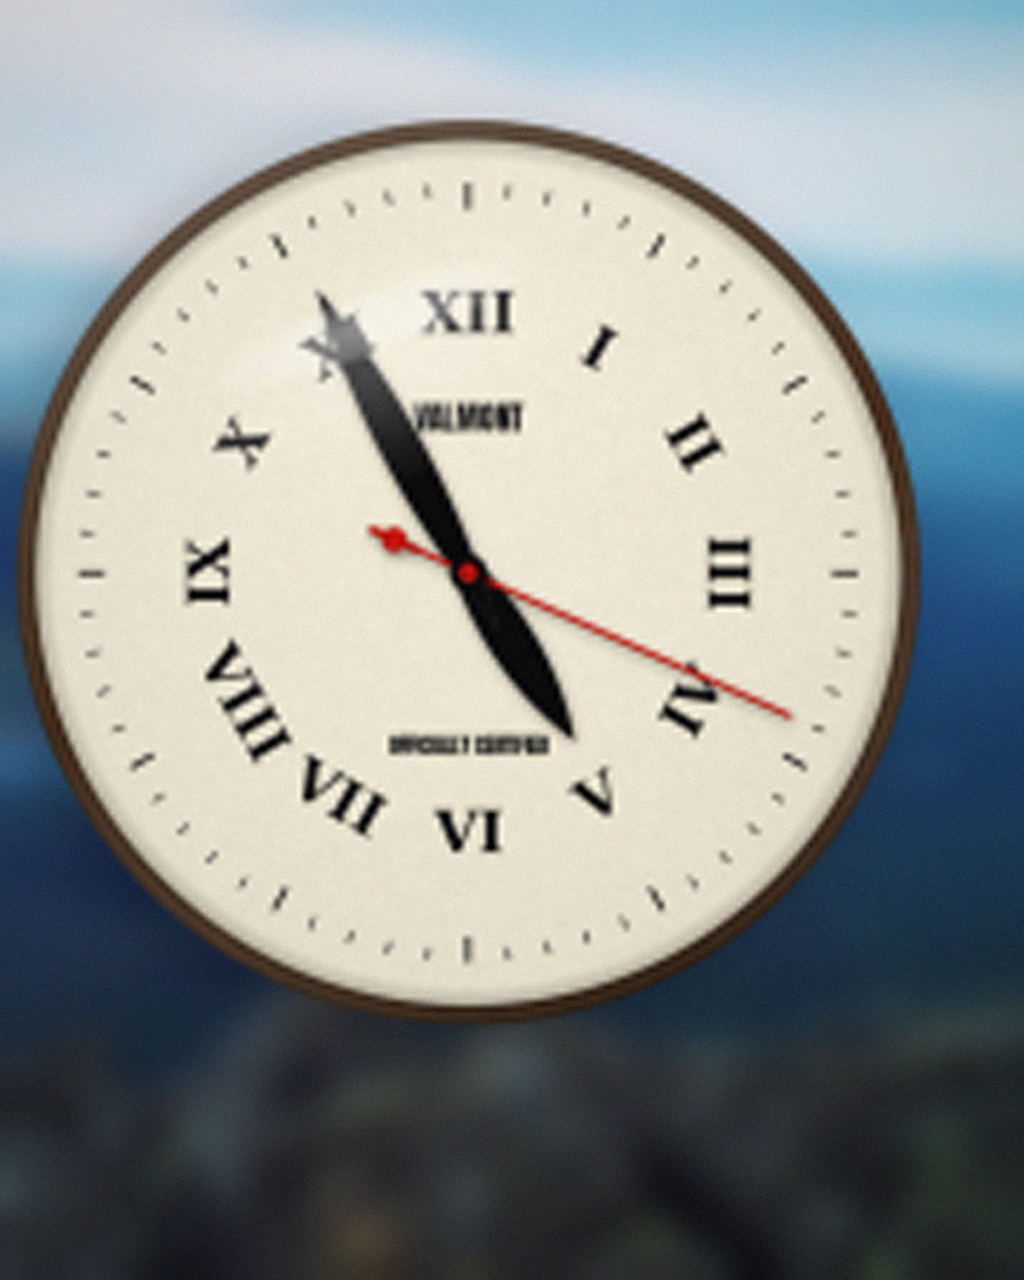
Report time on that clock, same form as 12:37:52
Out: 4:55:19
